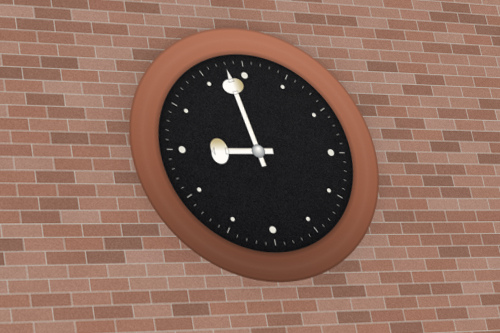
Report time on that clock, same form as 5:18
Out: 8:58
